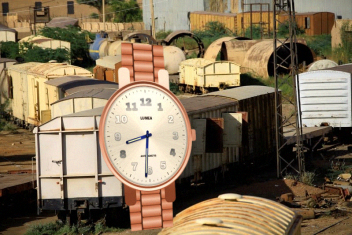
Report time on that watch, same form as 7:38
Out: 8:31
